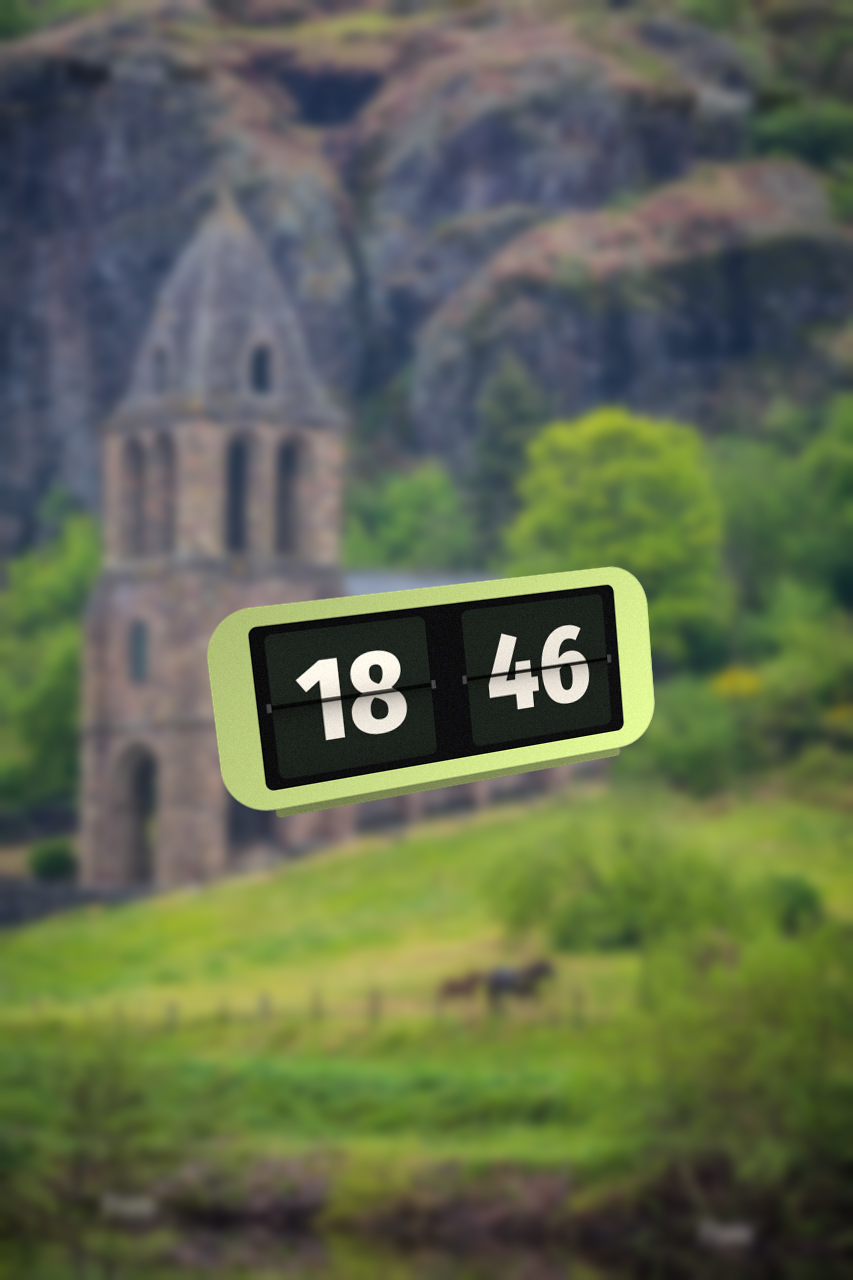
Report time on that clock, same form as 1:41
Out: 18:46
